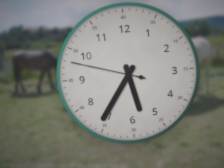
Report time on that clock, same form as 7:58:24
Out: 5:35:48
